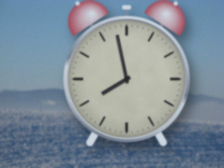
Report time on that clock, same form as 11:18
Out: 7:58
